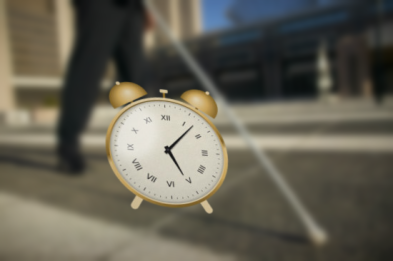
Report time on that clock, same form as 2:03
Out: 5:07
